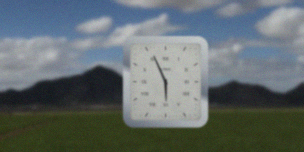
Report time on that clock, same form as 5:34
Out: 5:56
